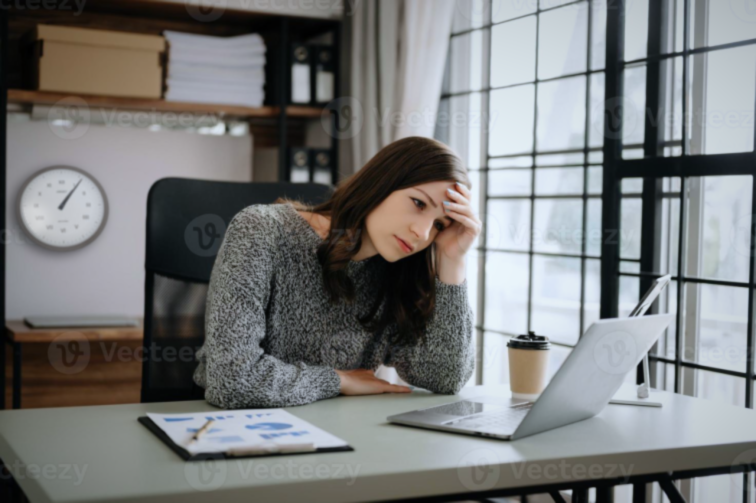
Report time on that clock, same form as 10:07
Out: 1:06
